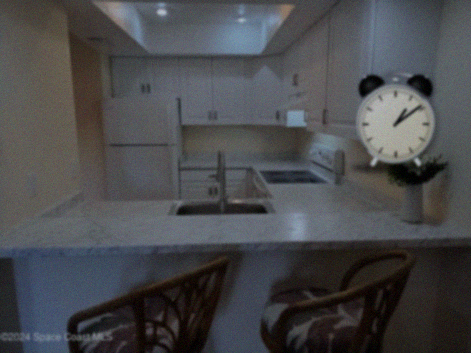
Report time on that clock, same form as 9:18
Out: 1:09
